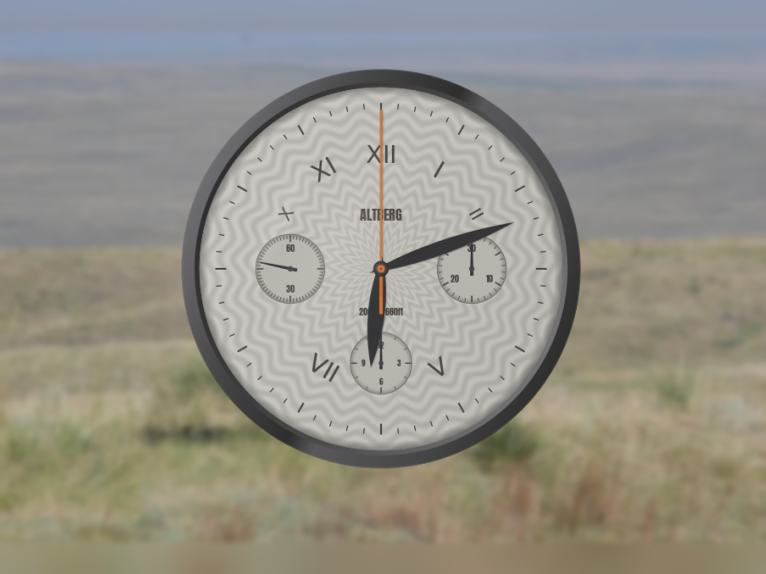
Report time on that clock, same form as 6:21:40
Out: 6:11:47
